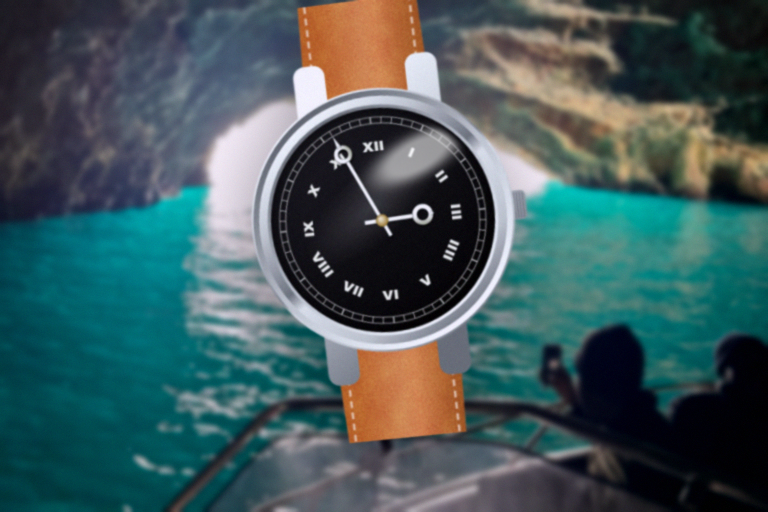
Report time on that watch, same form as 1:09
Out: 2:56
